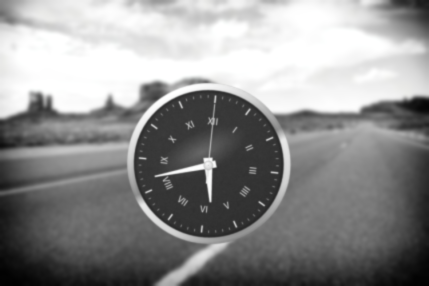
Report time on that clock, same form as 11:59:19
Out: 5:42:00
